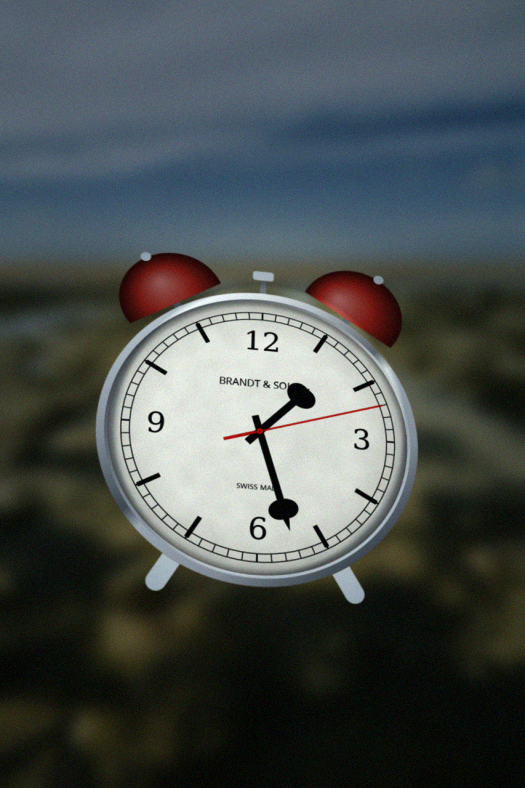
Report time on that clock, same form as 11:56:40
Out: 1:27:12
